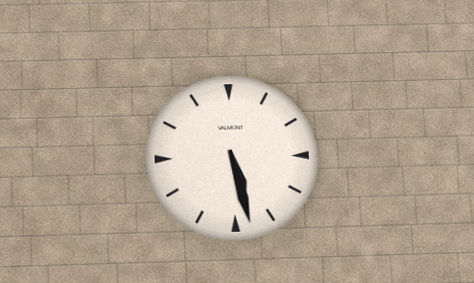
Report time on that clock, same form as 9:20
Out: 5:28
